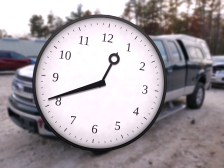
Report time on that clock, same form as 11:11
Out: 12:41
